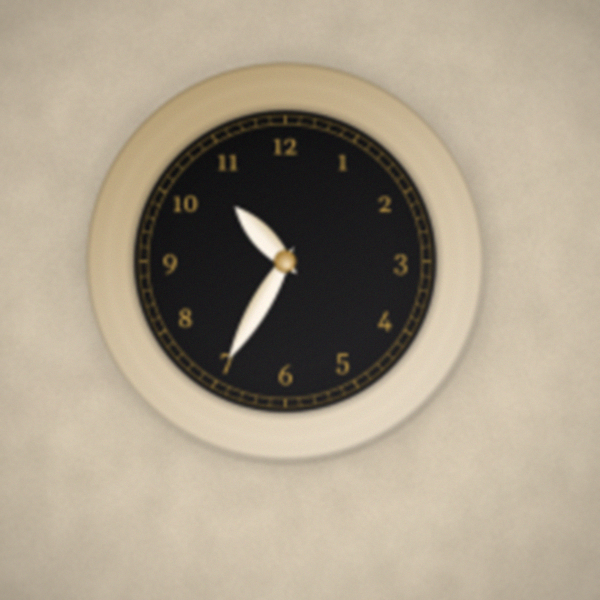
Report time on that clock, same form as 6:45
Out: 10:35
